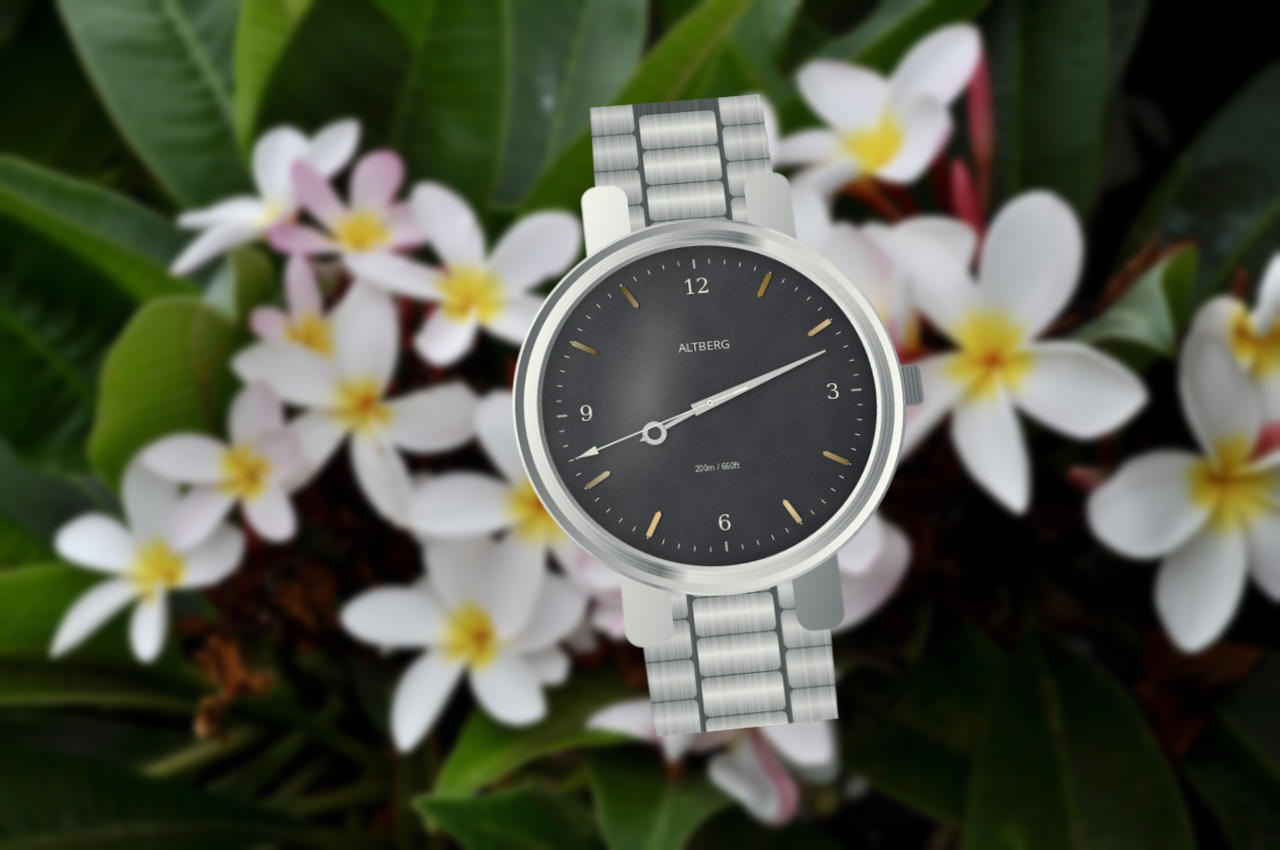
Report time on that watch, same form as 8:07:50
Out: 8:11:42
